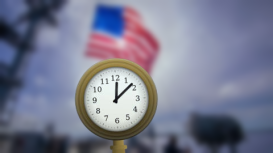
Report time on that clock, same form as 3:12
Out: 12:08
